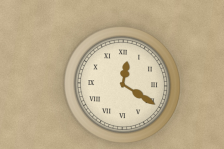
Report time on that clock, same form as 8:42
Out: 12:20
